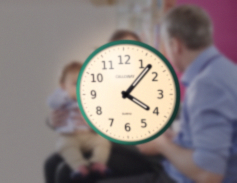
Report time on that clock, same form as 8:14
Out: 4:07
